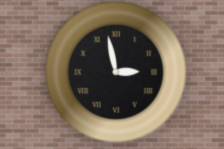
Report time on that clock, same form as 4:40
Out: 2:58
